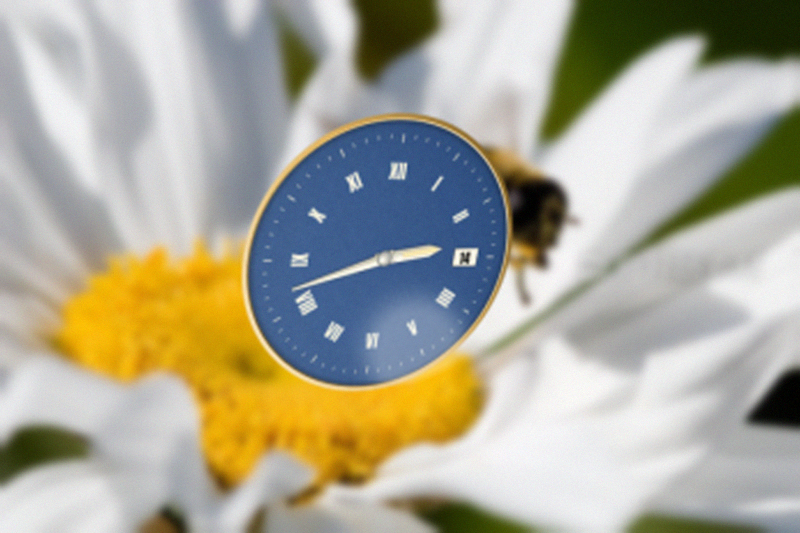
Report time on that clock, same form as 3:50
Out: 2:42
